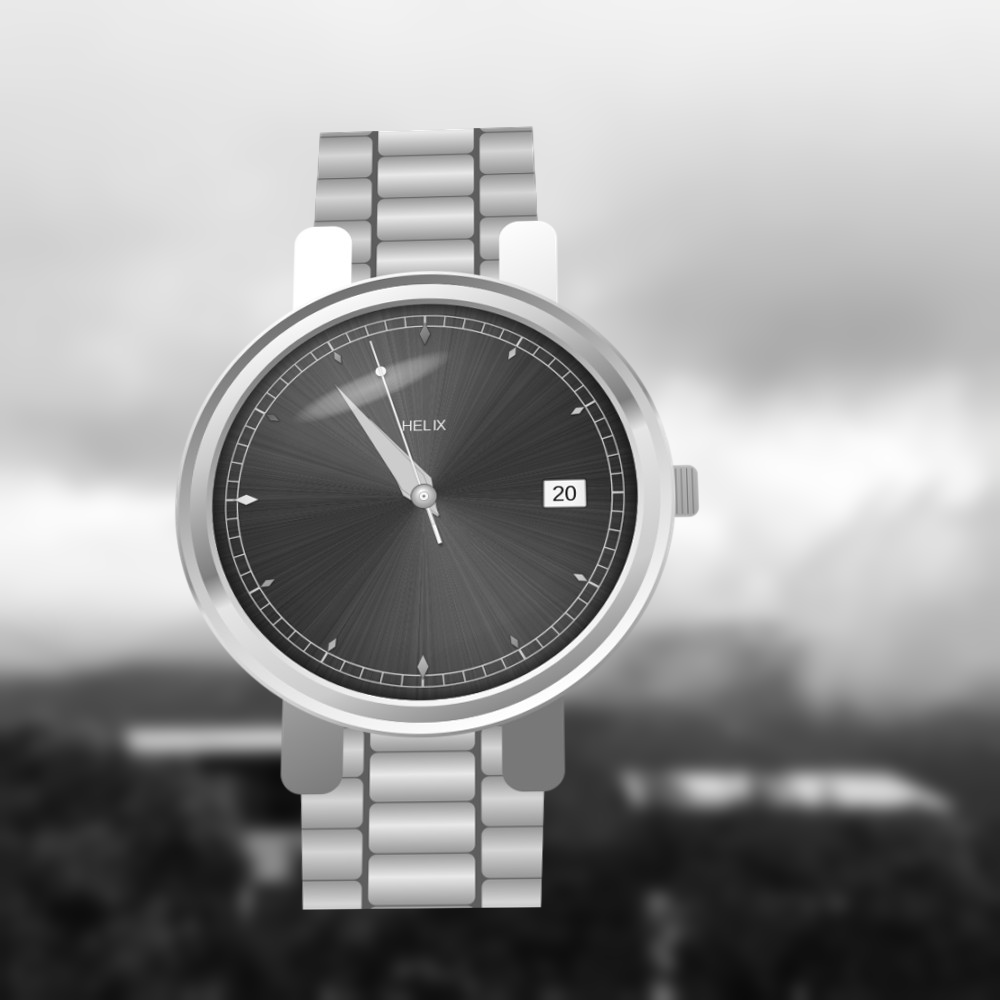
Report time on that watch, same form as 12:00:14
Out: 10:53:57
